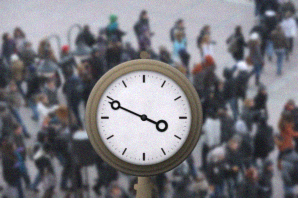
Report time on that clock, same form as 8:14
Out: 3:49
